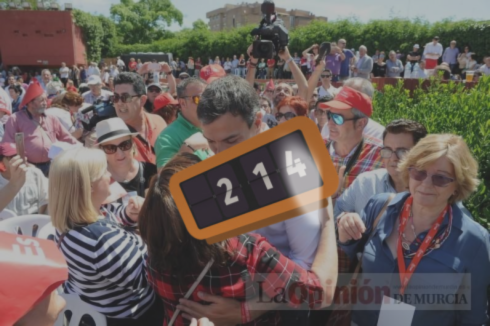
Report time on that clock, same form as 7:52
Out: 2:14
